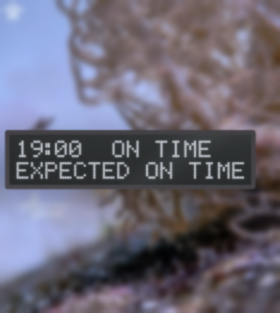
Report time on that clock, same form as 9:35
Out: 19:00
